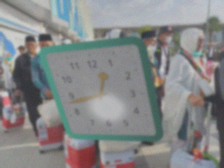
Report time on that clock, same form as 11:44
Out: 12:43
